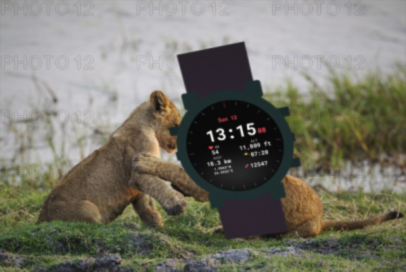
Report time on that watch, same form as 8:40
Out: 13:15
